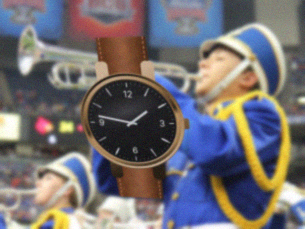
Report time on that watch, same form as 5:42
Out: 1:47
